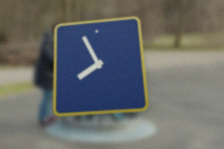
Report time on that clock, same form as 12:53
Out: 7:56
